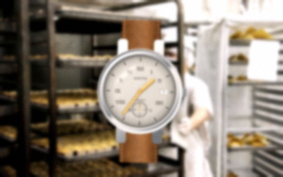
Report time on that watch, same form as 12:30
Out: 1:36
